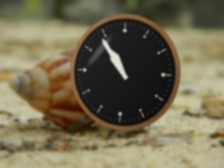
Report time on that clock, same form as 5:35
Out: 10:54
